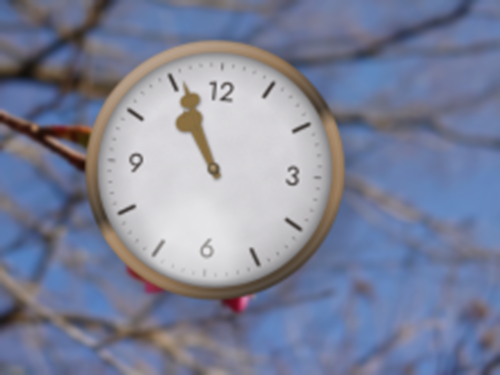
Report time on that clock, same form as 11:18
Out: 10:56
